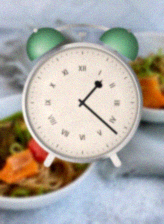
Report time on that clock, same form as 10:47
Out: 1:22
